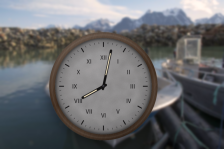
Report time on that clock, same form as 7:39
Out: 8:02
